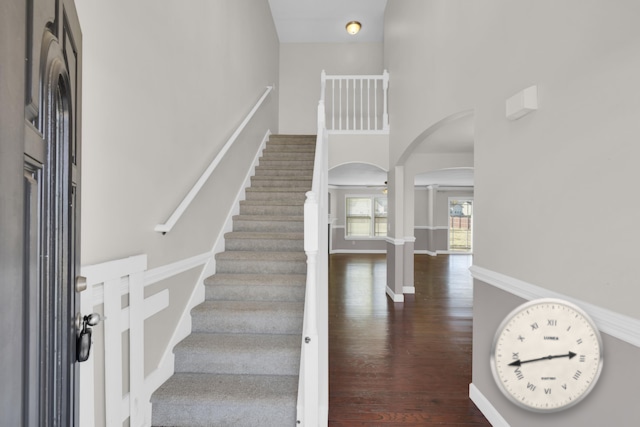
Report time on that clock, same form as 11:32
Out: 2:43
